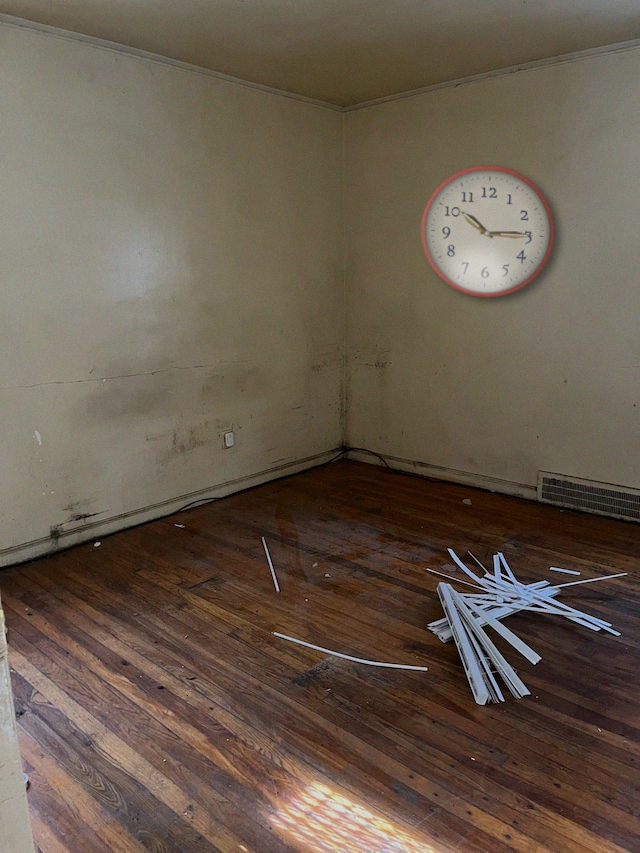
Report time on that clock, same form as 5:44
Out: 10:15
